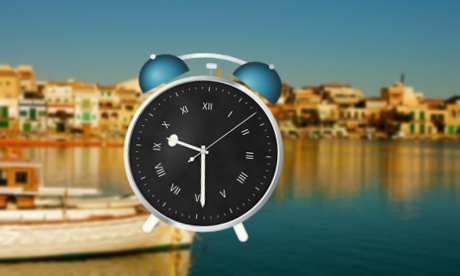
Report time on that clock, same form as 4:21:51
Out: 9:29:08
